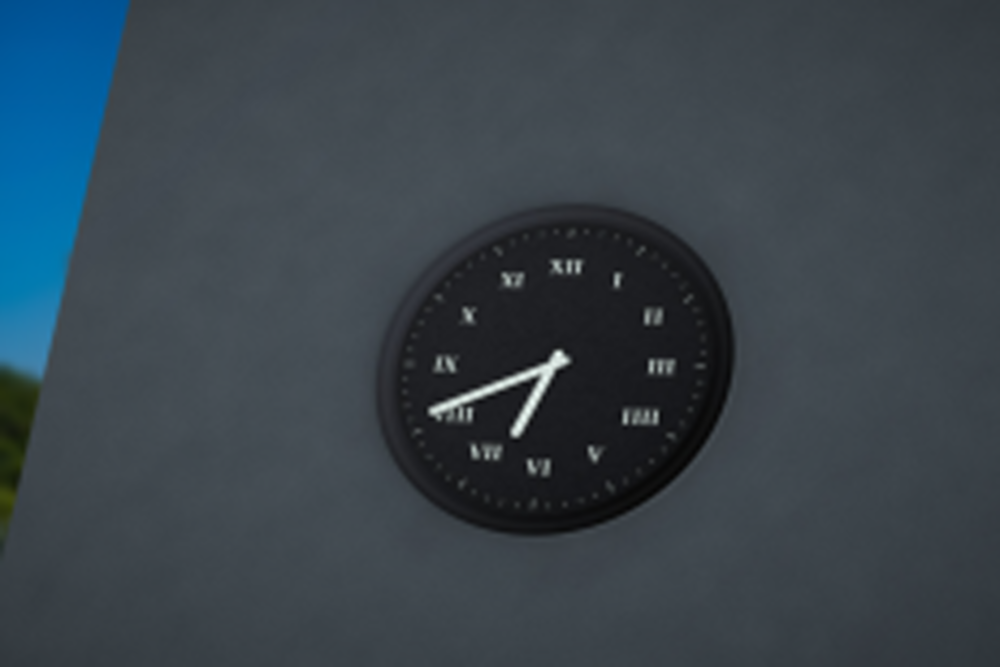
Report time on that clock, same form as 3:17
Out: 6:41
